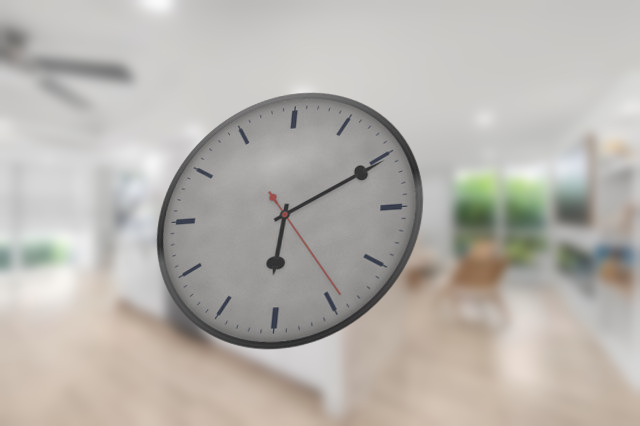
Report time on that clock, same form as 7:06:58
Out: 6:10:24
